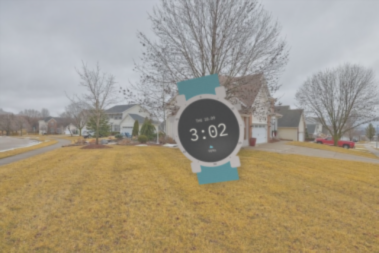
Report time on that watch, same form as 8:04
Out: 3:02
